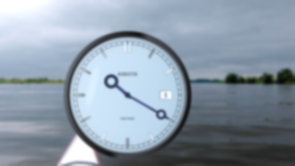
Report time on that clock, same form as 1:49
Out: 10:20
